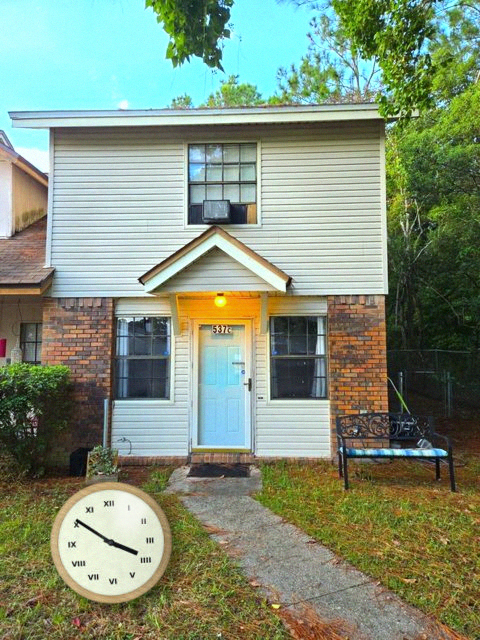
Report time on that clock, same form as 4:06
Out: 3:51
